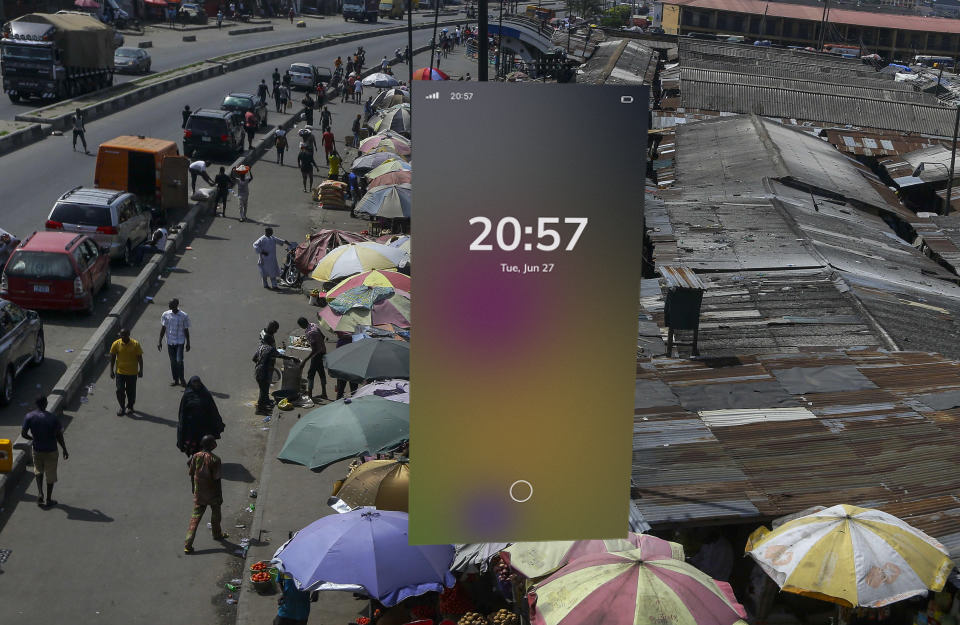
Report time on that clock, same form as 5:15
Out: 20:57
